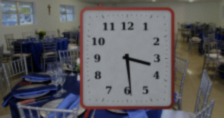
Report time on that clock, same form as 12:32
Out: 3:29
